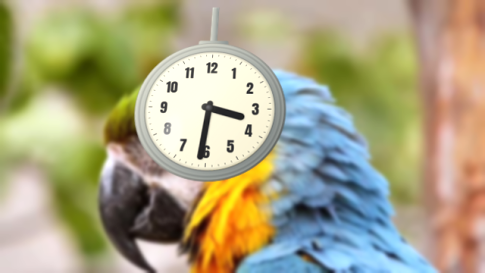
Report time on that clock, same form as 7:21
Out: 3:31
